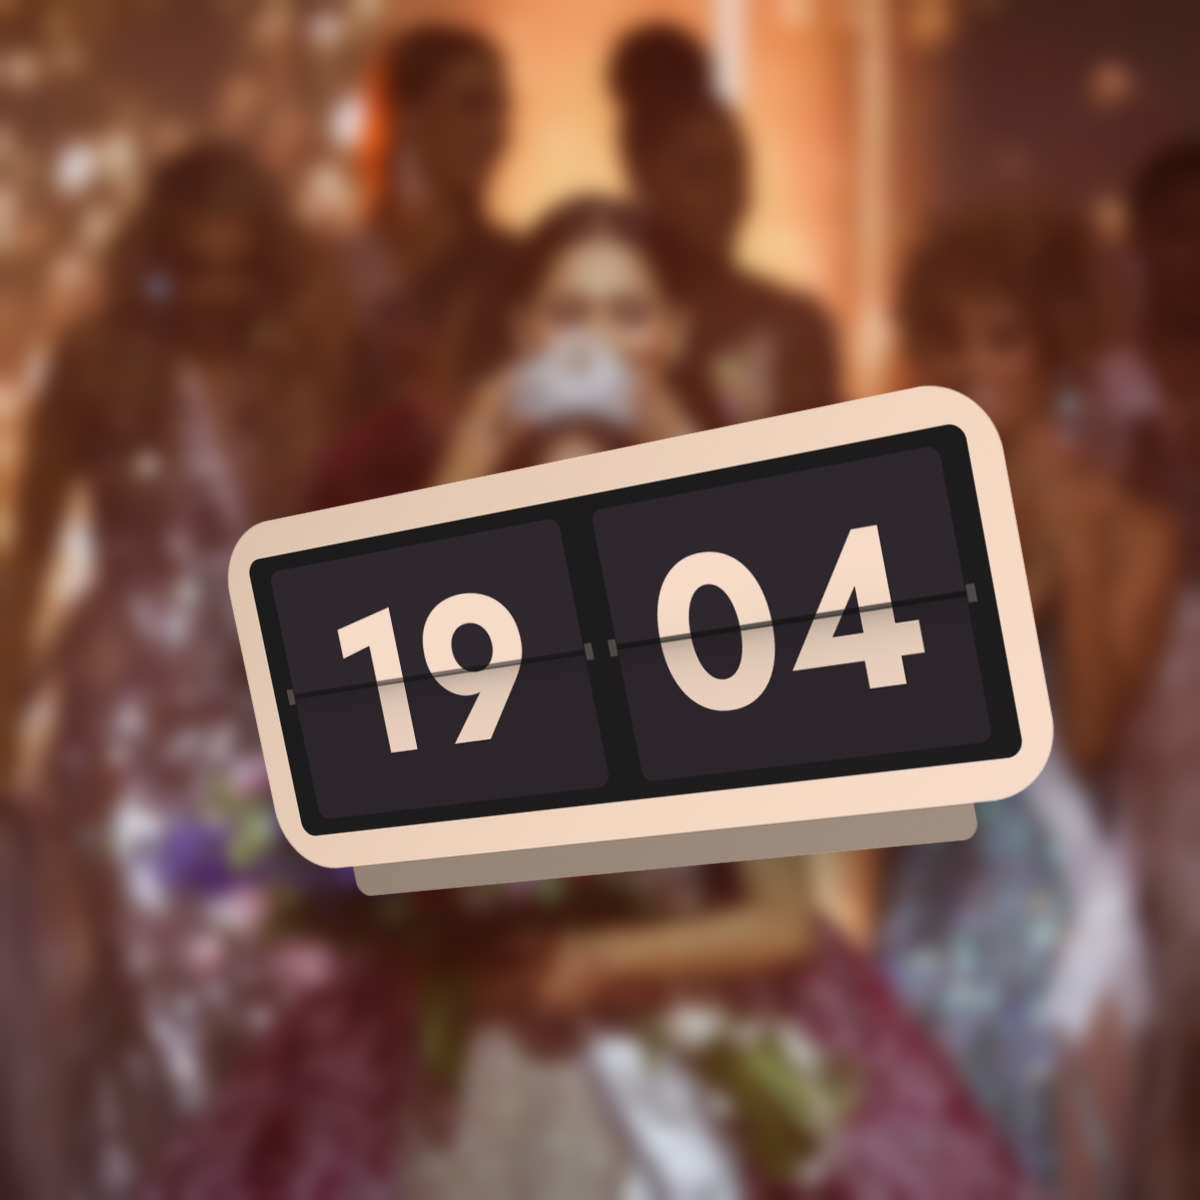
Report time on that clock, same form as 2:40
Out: 19:04
